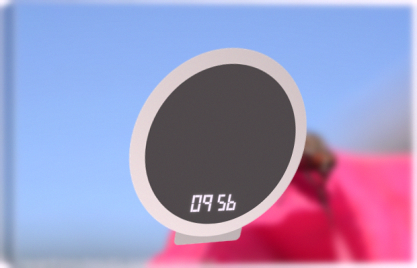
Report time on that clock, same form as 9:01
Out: 9:56
